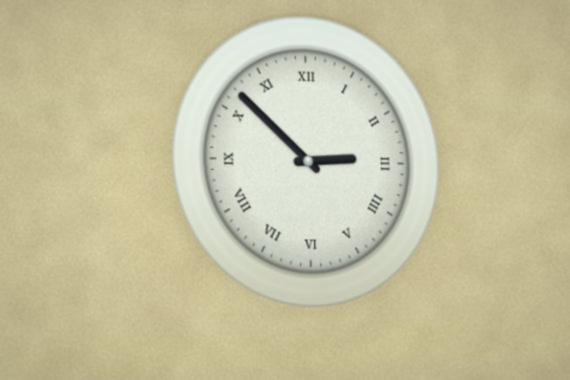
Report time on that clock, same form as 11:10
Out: 2:52
